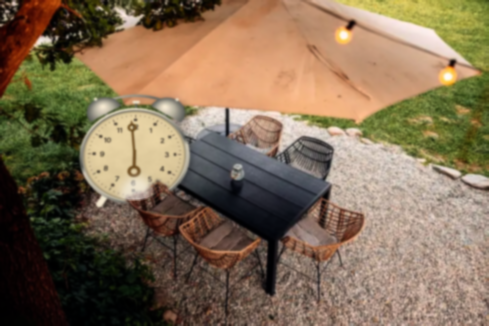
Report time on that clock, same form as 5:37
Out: 5:59
